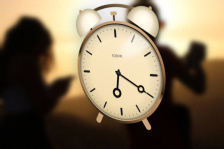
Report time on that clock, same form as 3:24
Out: 6:20
